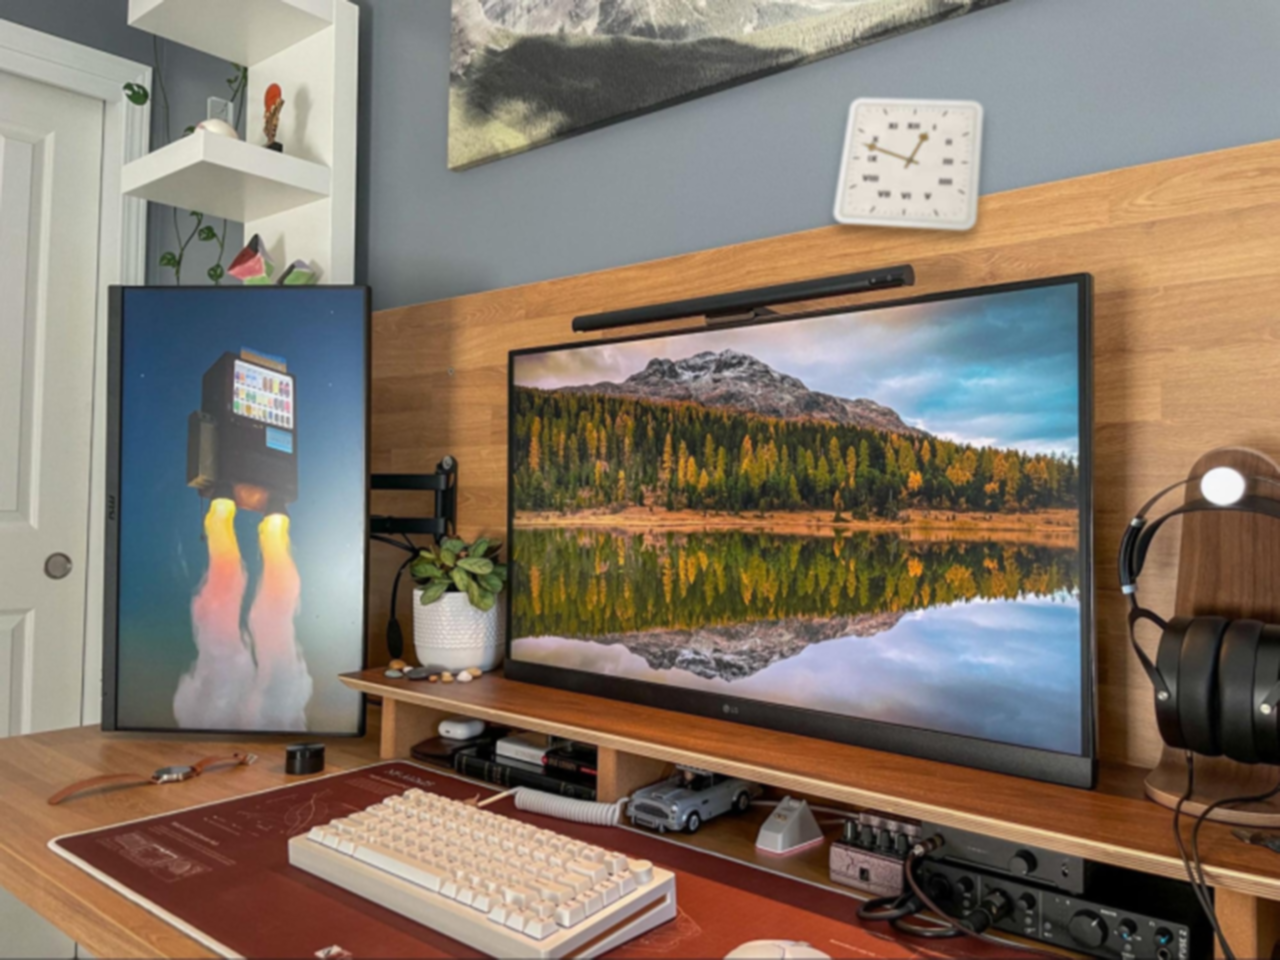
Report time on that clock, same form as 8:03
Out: 12:48
